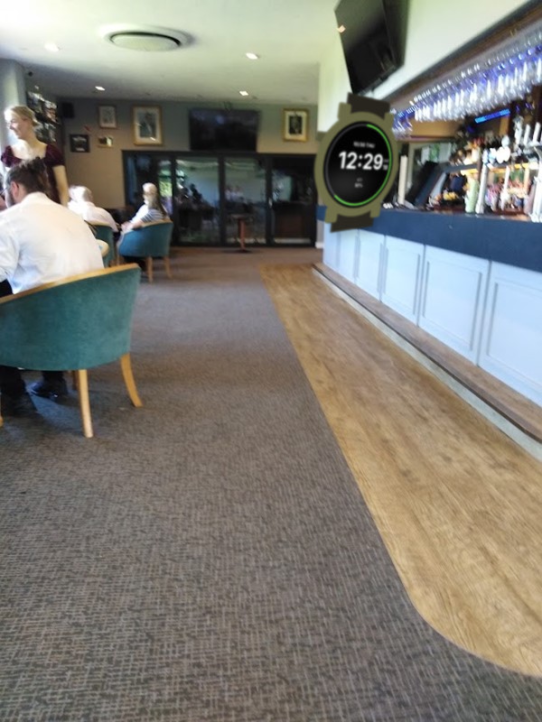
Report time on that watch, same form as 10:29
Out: 12:29
